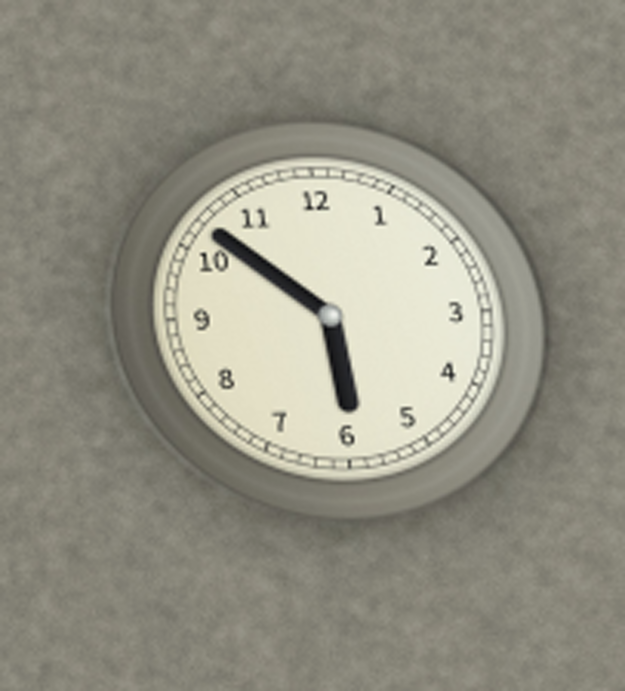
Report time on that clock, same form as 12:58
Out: 5:52
